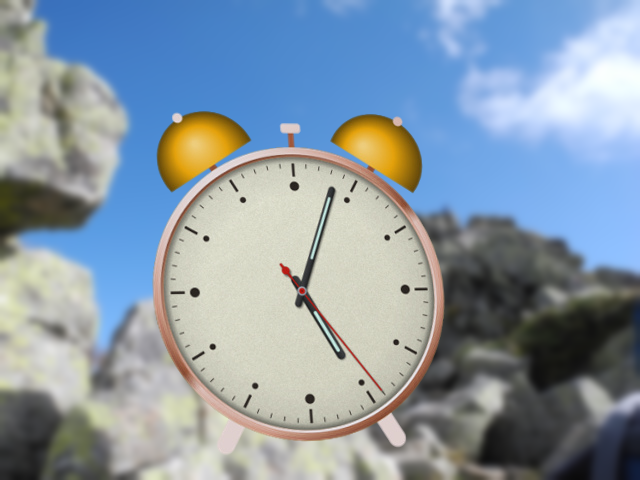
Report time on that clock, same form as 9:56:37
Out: 5:03:24
